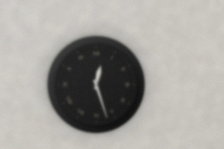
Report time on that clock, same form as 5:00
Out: 12:27
